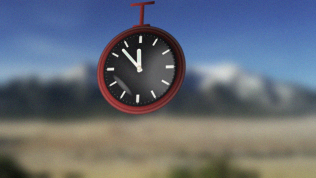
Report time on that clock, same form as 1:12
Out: 11:53
